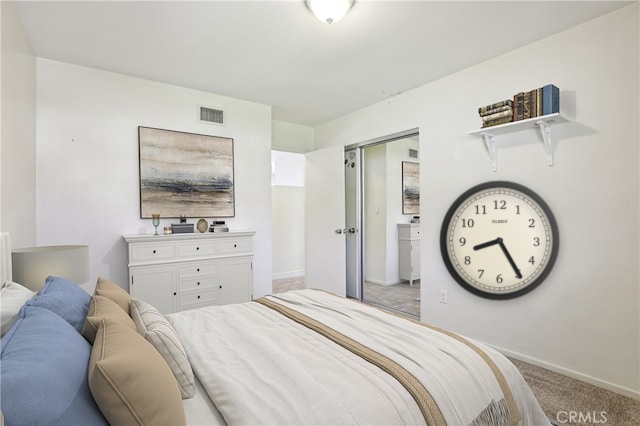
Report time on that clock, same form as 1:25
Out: 8:25
